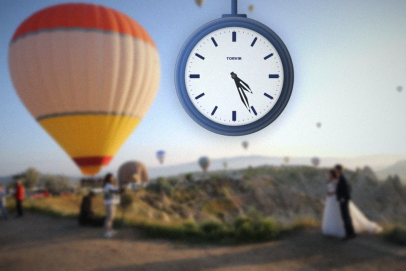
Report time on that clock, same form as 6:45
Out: 4:26
